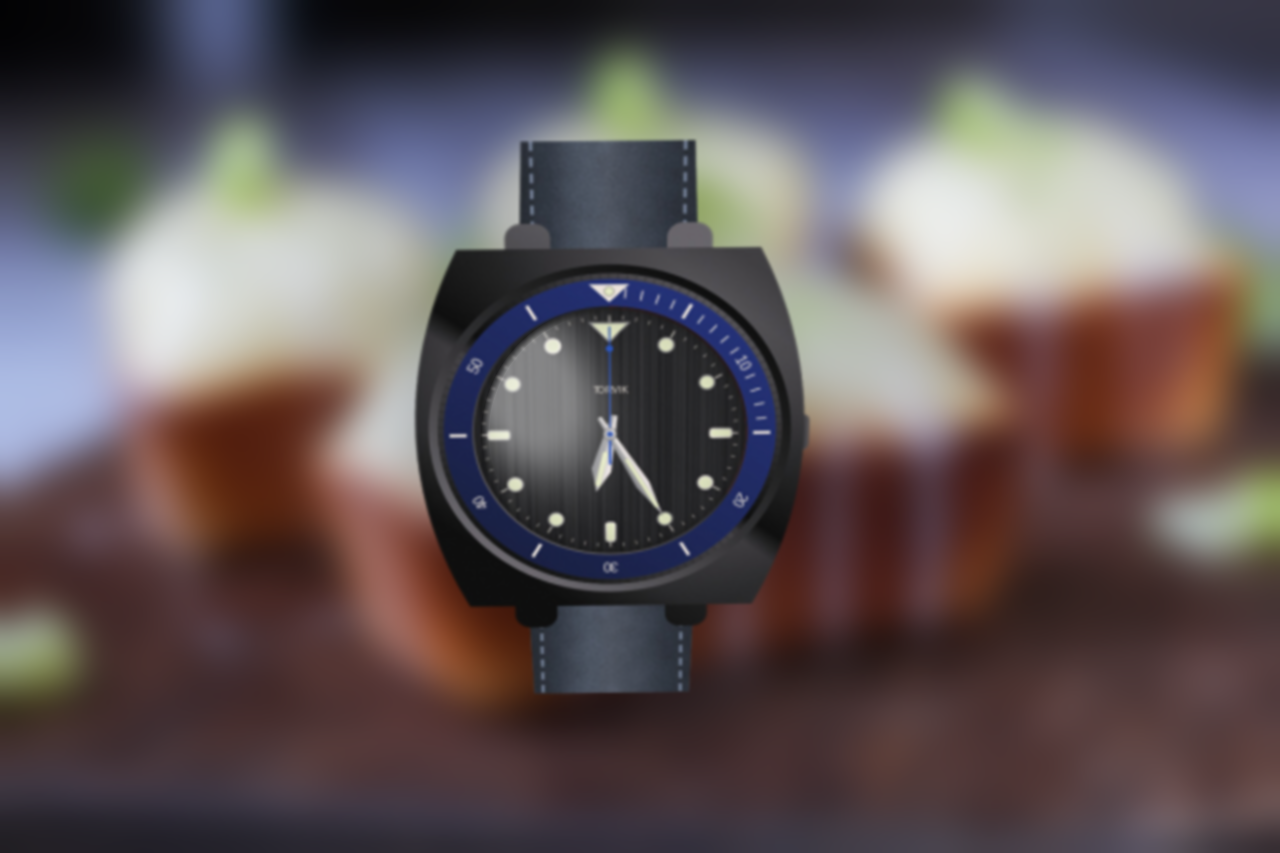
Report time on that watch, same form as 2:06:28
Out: 6:25:00
